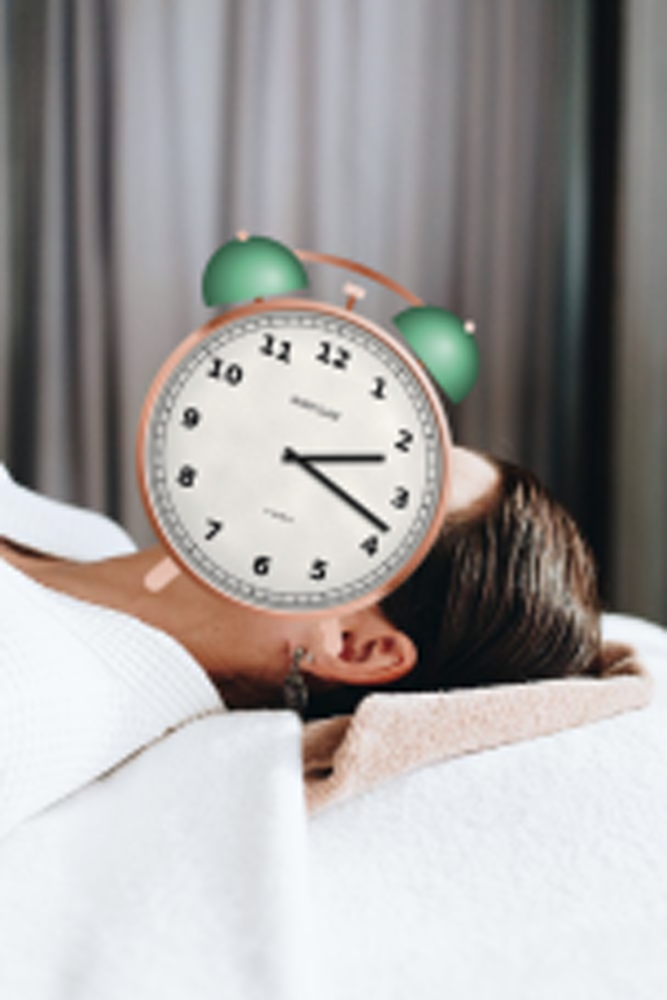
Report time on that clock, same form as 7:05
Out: 2:18
